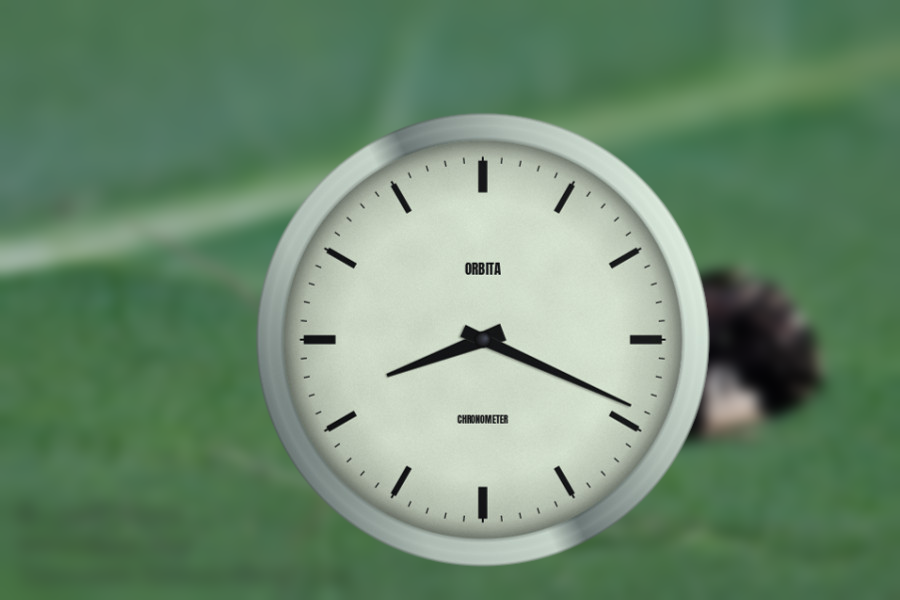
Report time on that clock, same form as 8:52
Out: 8:19
